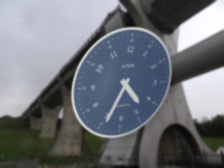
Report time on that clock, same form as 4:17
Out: 4:34
